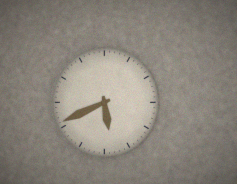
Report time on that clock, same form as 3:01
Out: 5:41
